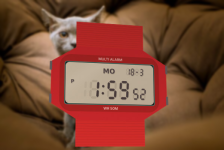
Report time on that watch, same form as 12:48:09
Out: 1:59:52
